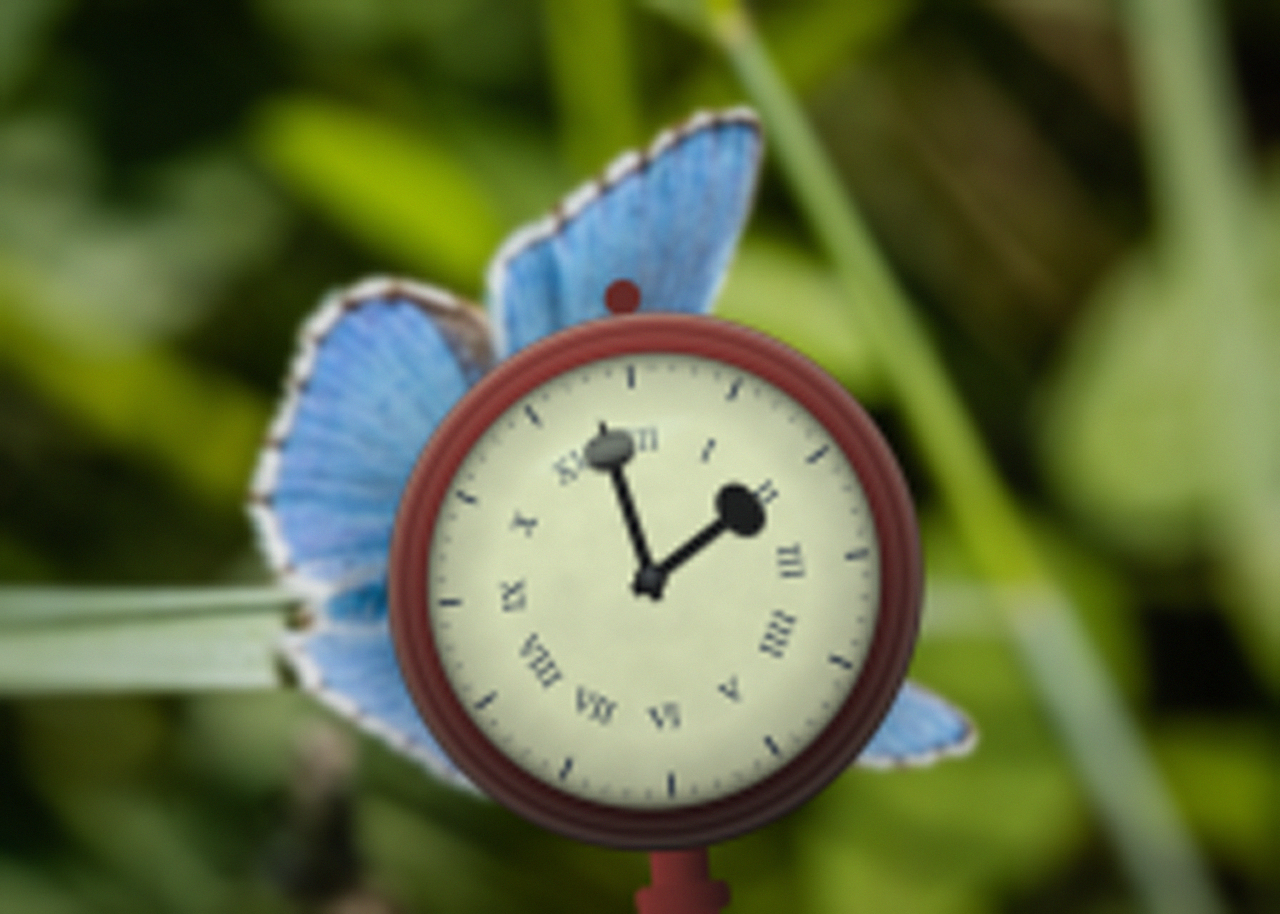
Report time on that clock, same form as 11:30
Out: 1:58
